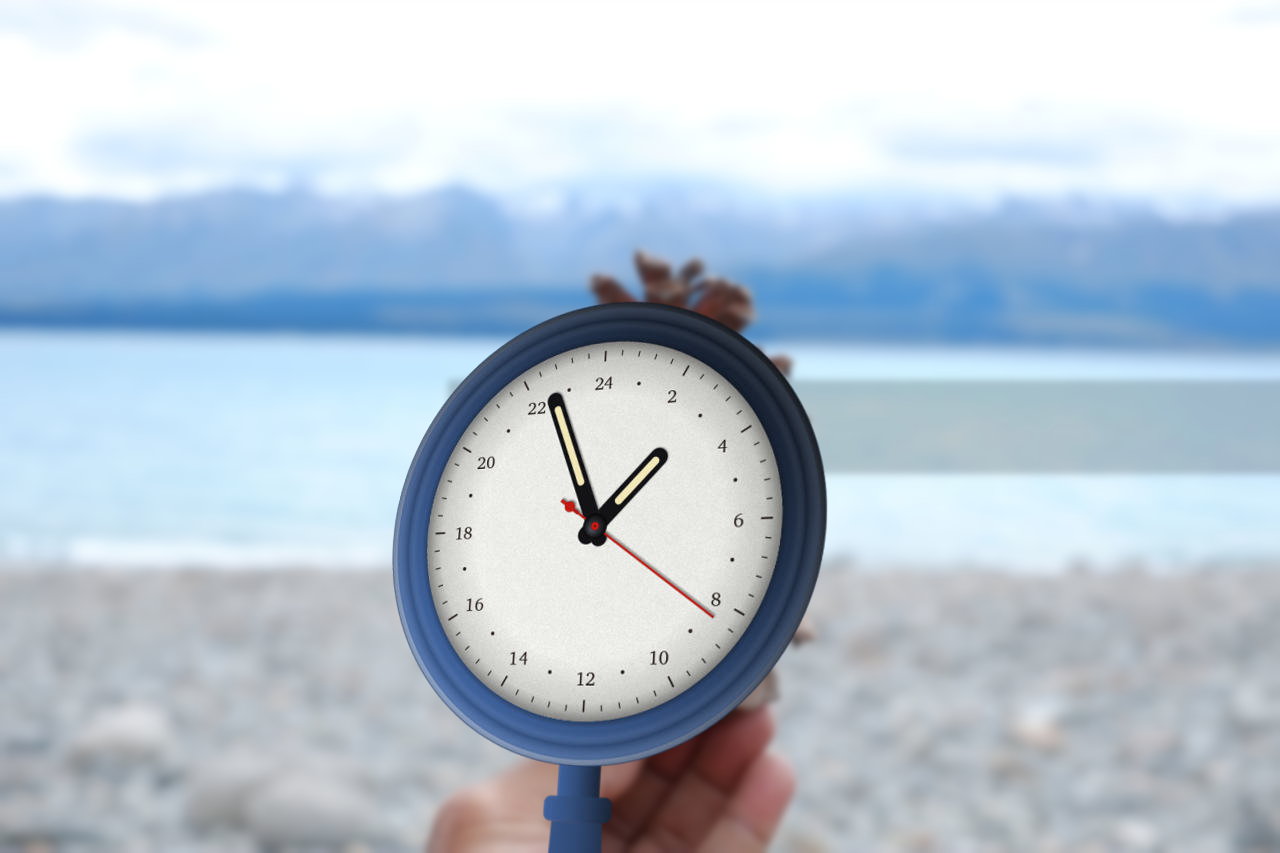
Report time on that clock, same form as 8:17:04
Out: 2:56:21
